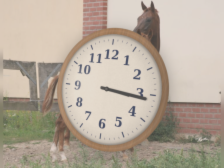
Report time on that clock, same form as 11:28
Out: 3:16
